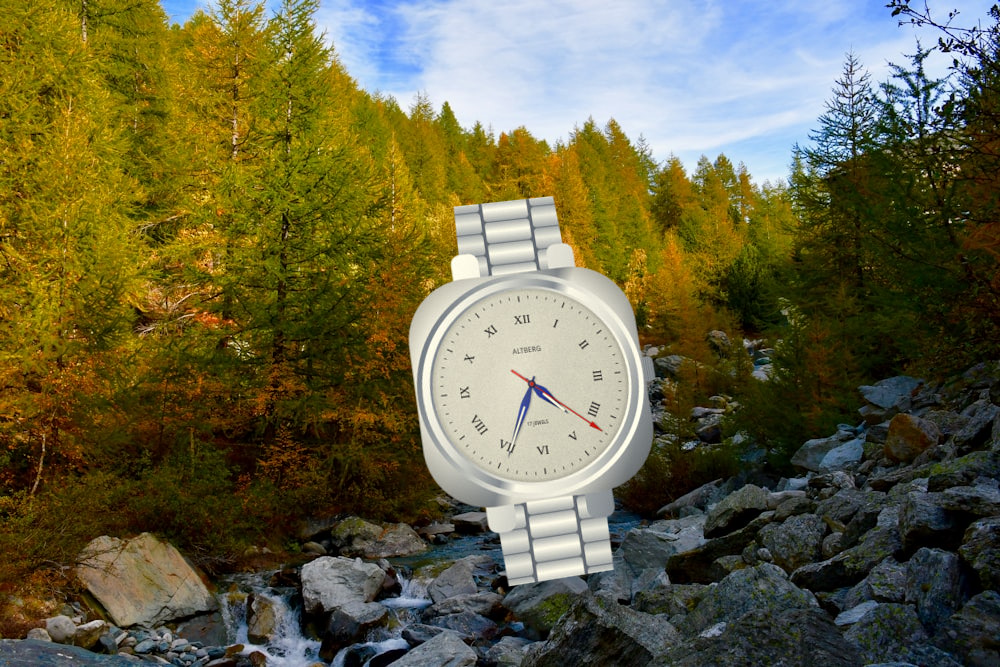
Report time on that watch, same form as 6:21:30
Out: 4:34:22
